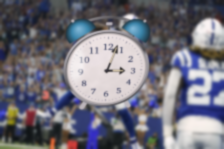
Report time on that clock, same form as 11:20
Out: 3:03
